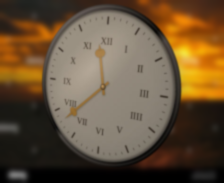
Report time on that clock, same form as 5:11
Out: 11:38
